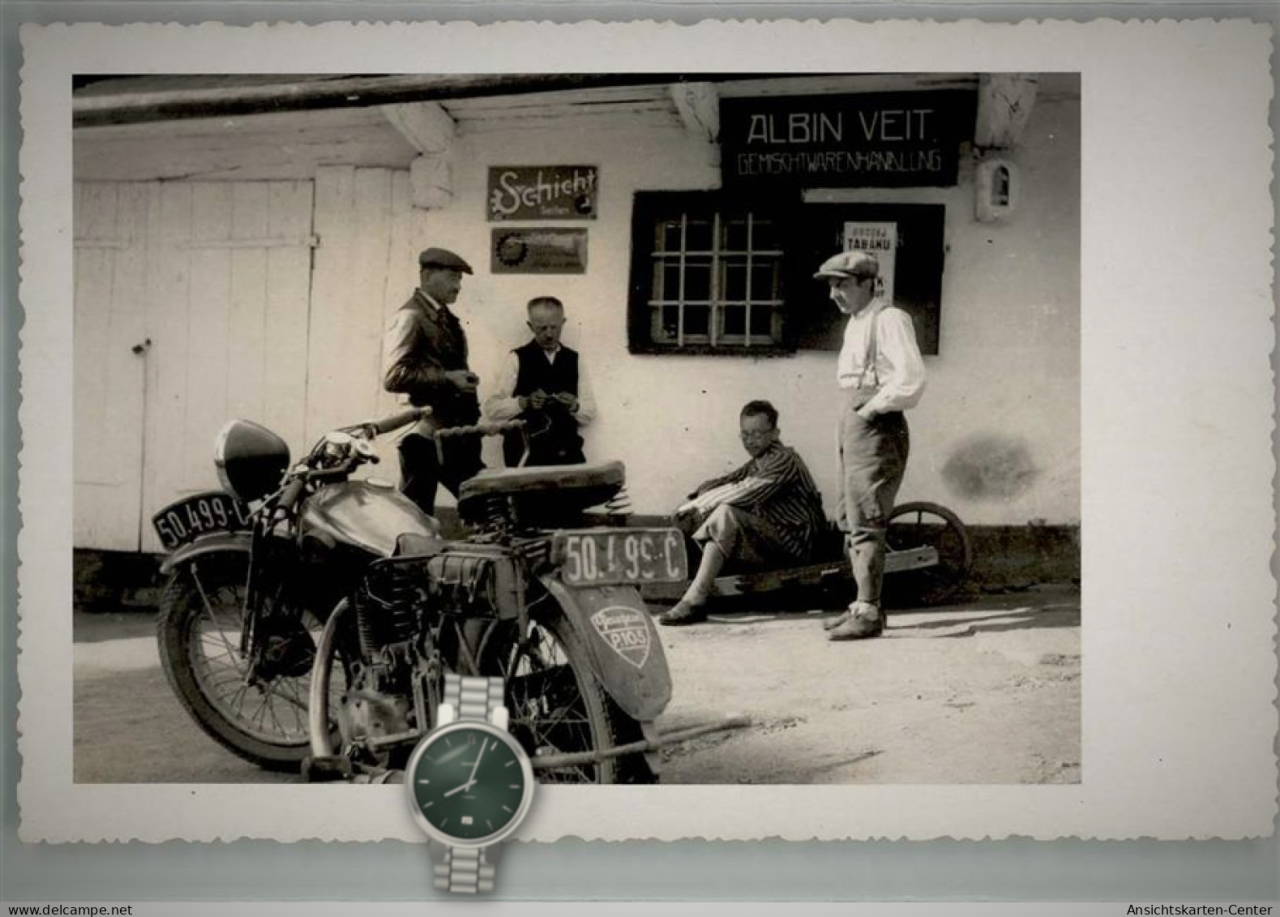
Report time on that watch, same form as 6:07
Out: 8:03
